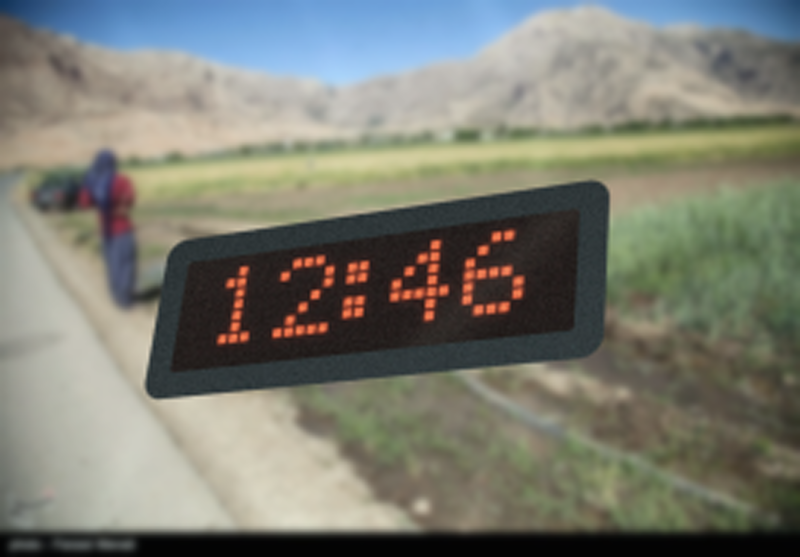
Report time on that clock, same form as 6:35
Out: 12:46
